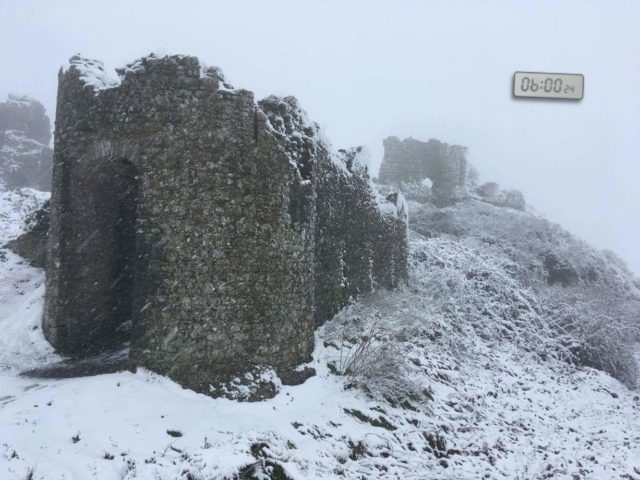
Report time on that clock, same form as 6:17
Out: 6:00
